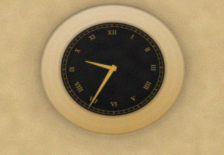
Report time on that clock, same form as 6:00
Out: 9:35
